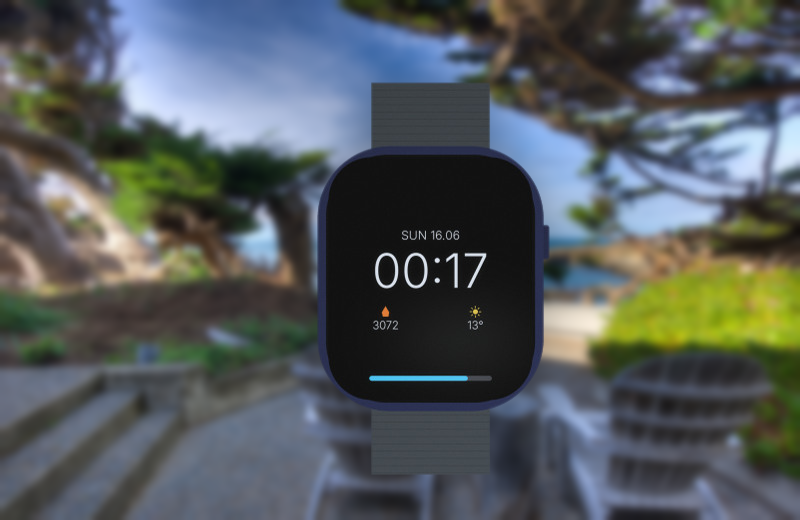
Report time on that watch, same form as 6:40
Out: 0:17
